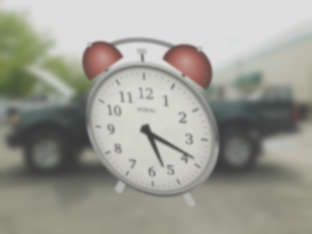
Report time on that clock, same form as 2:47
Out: 5:19
